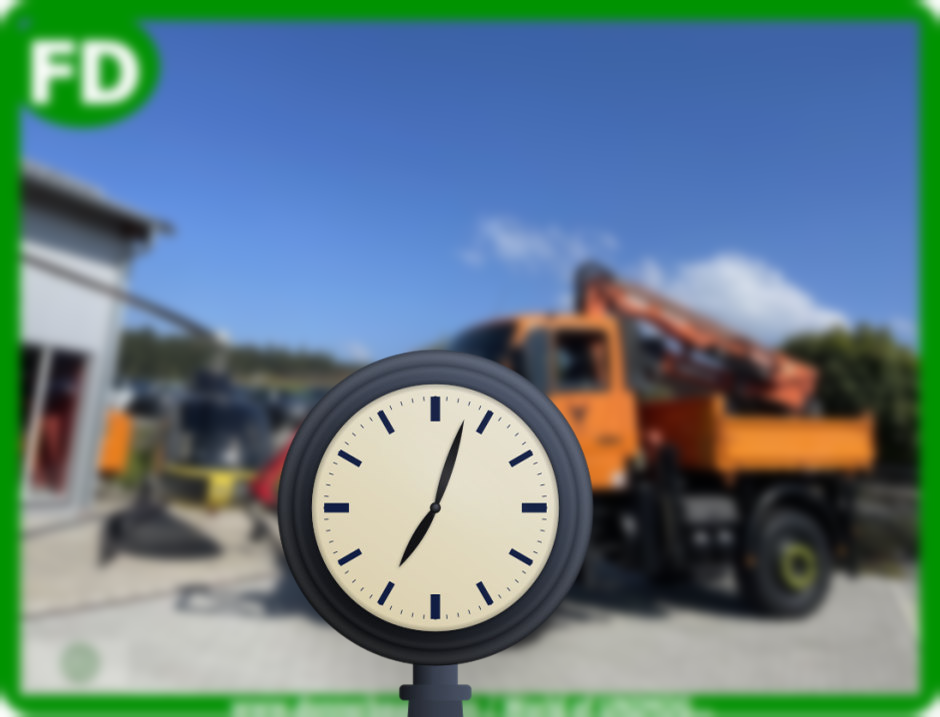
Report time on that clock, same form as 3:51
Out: 7:03
